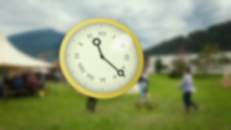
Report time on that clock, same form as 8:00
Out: 11:22
